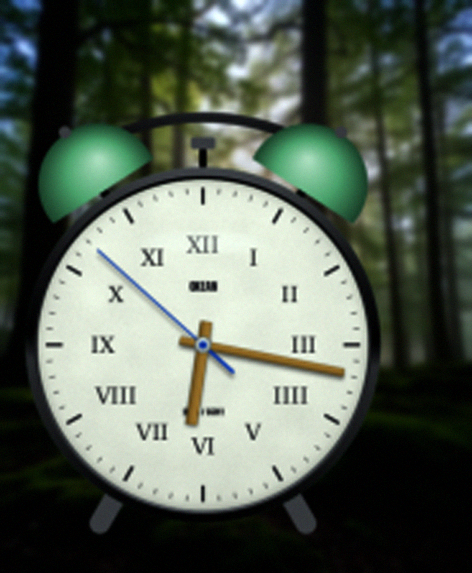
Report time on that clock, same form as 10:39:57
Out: 6:16:52
